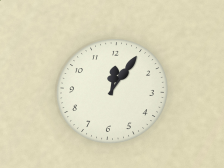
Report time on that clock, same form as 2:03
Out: 12:05
